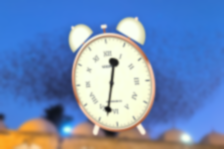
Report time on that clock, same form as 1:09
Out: 12:33
